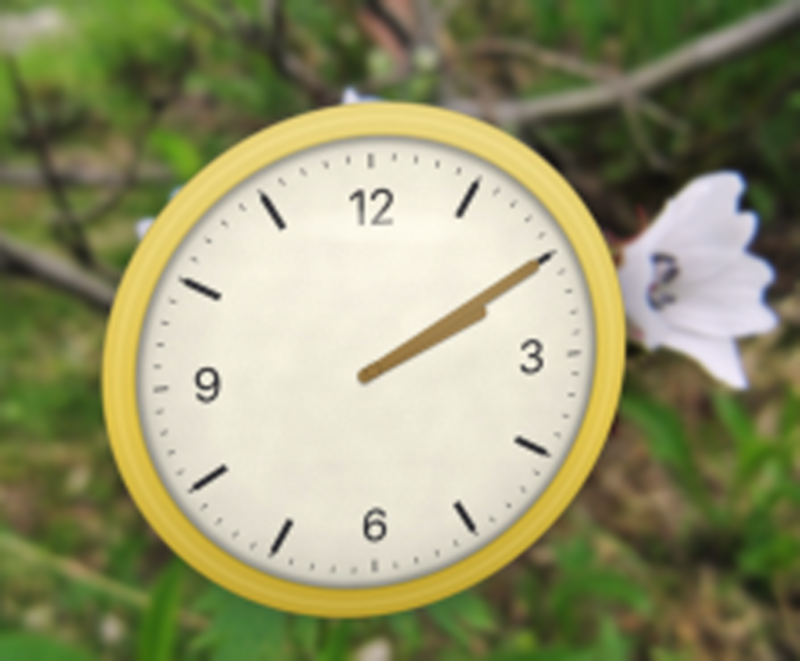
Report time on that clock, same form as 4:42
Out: 2:10
